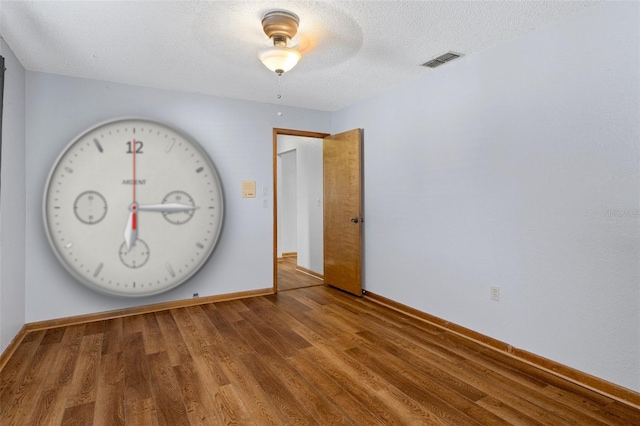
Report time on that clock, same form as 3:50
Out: 6:15
